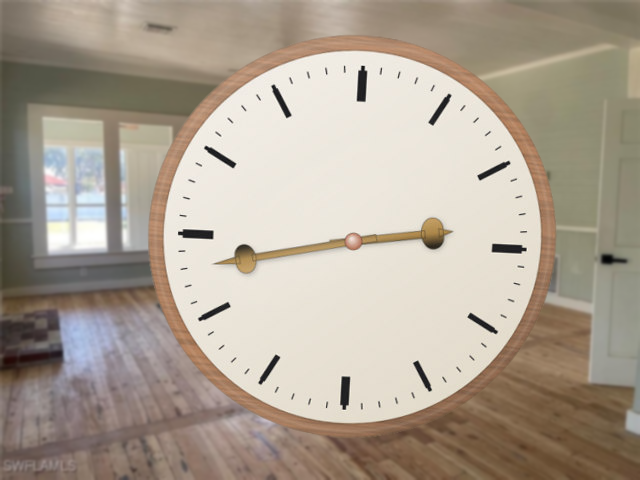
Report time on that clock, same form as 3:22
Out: 2:43
